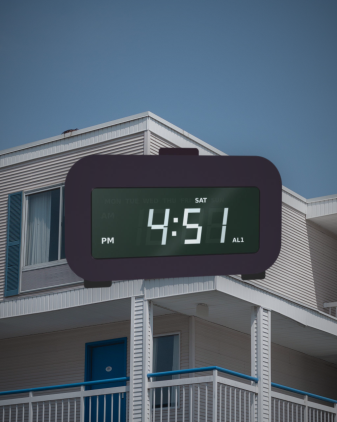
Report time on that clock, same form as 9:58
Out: 4:51
